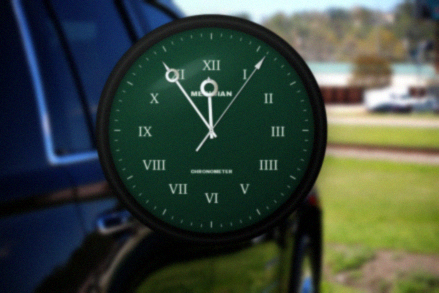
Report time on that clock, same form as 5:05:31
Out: 11:54:06
